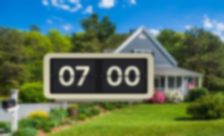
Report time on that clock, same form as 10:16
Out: 7:00
